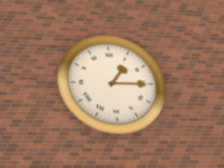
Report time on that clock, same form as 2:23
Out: 1:15
